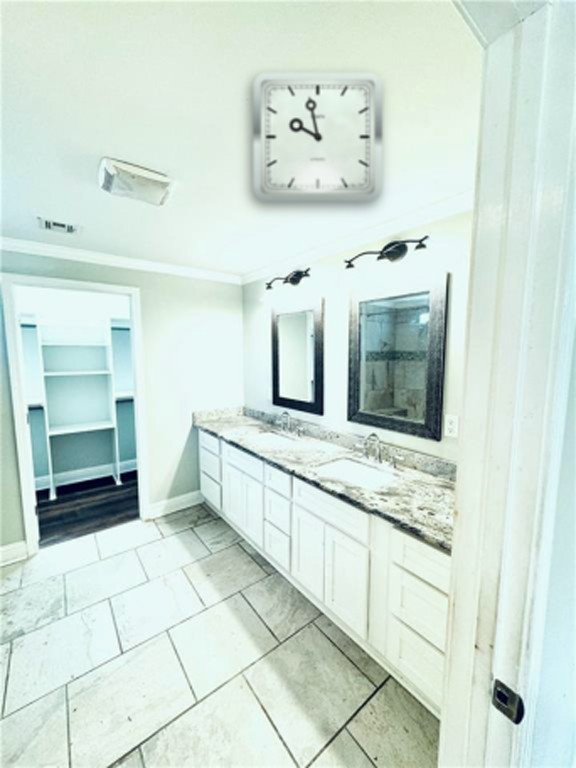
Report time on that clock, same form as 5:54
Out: 9:58
